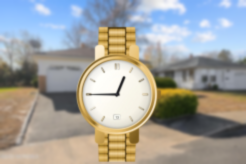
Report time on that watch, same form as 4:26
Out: 12:45
